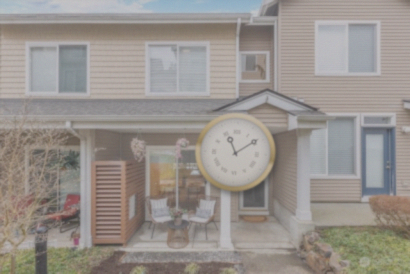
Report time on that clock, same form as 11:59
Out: 11:09
